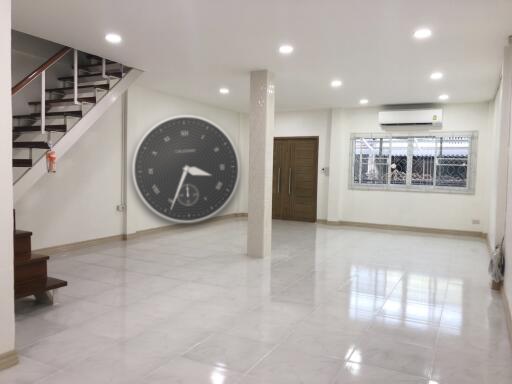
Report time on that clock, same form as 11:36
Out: 3:34
